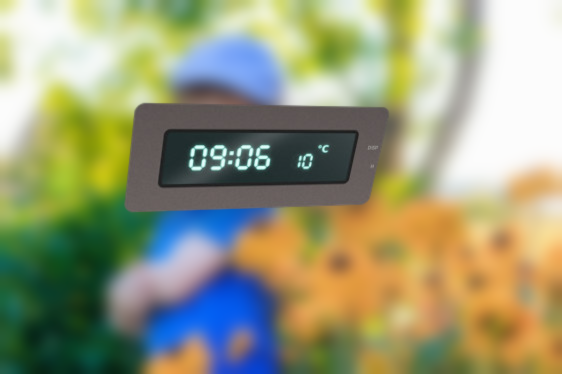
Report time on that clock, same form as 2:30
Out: 9:06
